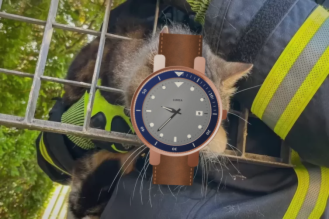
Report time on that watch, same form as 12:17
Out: 9:37
